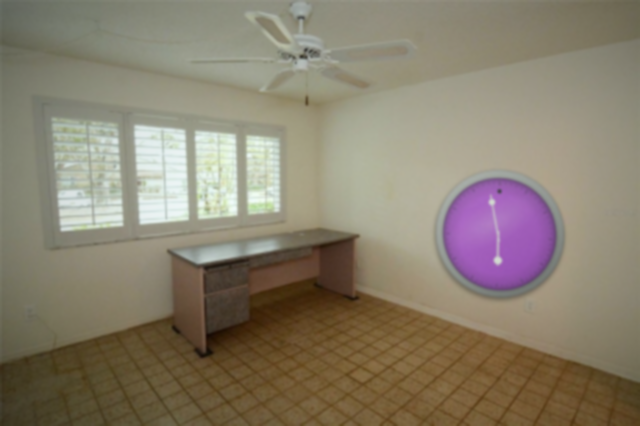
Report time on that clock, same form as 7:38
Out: 5:58
